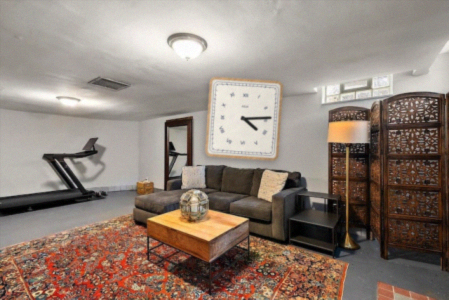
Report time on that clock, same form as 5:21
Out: 4:14
